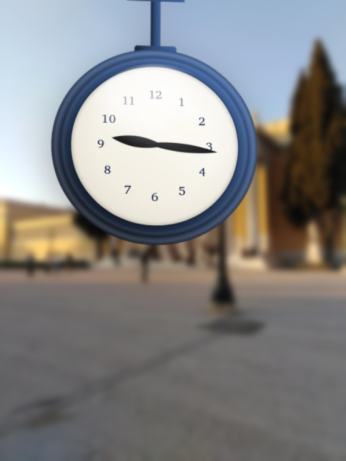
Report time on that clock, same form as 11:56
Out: 9:16
